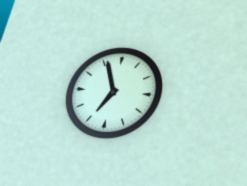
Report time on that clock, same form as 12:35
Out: 6:56
